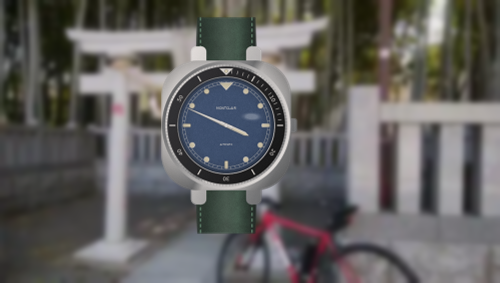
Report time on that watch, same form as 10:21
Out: 3:49
